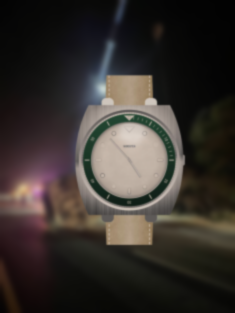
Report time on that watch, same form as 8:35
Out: 4:53
